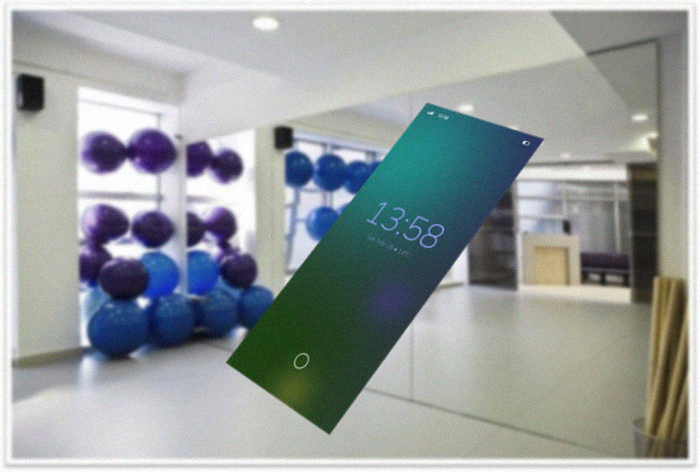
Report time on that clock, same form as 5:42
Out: 13:58
